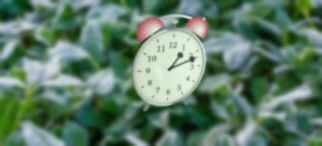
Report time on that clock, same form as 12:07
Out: 1:12
